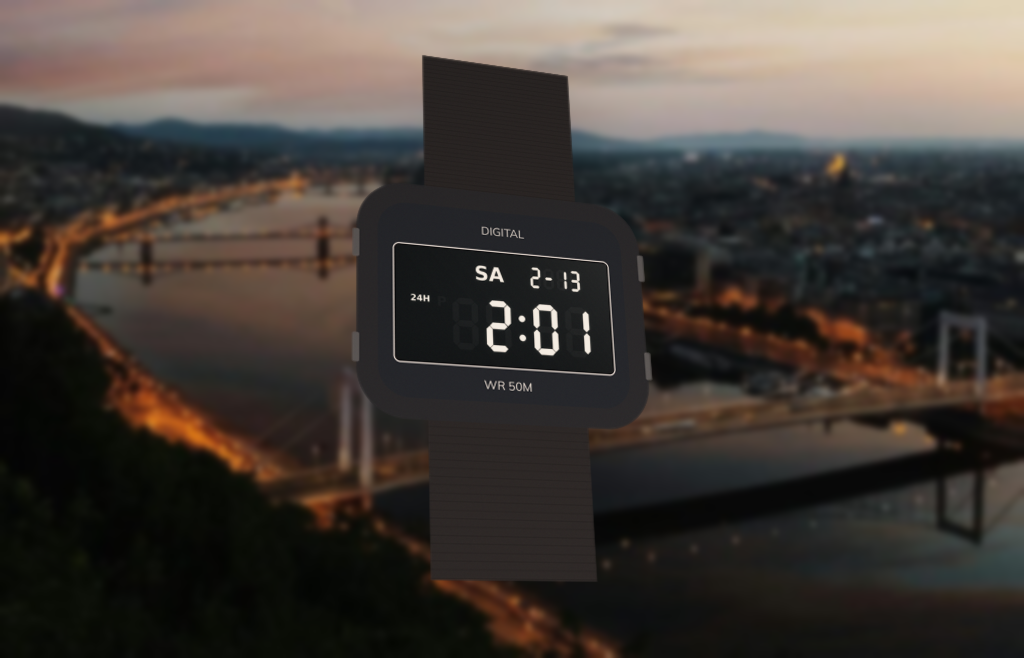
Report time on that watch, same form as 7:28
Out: 2:01
